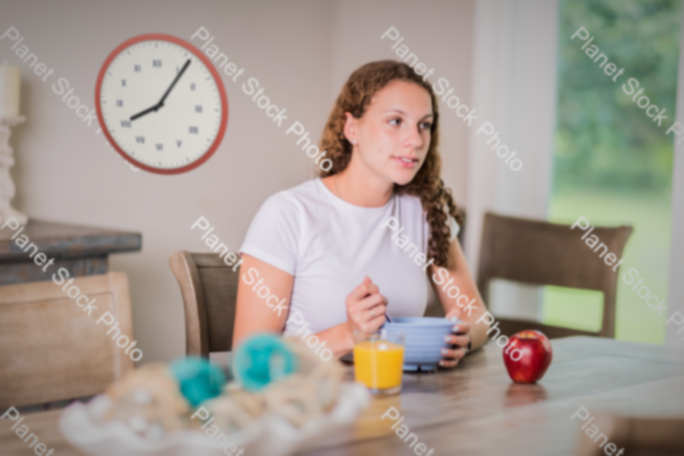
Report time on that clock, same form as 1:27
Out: 8:06
